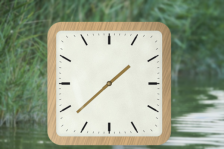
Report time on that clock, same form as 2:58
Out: 1:38
